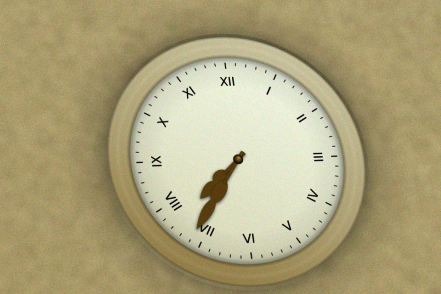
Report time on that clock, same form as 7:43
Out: 7:36
